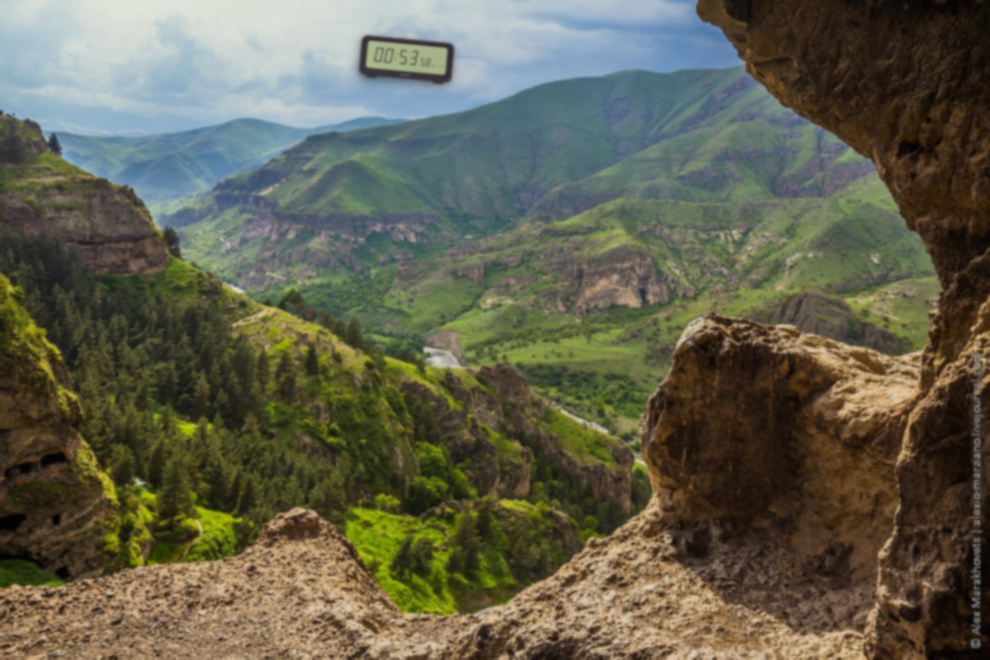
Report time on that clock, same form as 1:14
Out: 0:53
